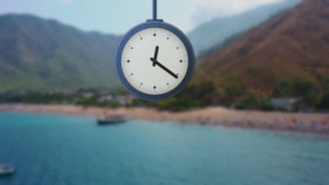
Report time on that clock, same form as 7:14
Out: 12:21
